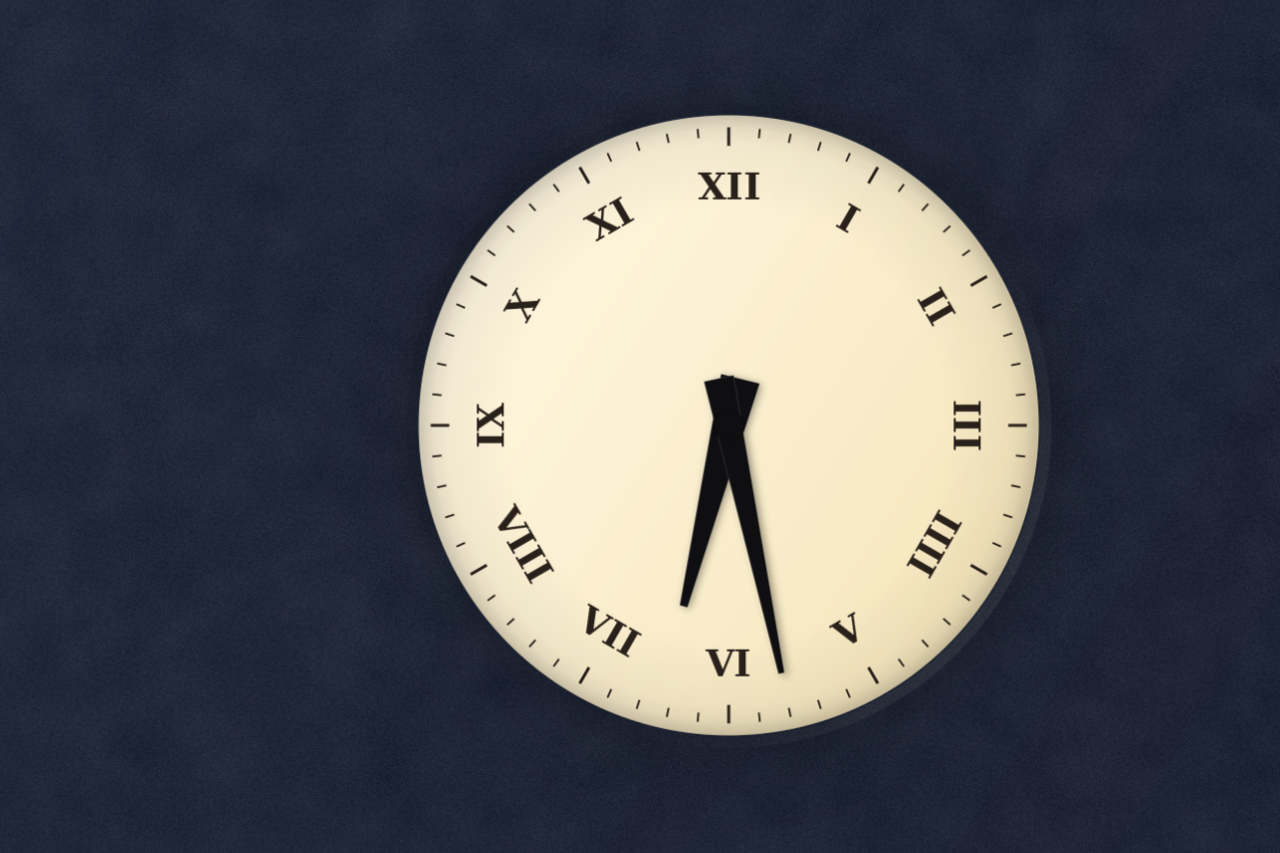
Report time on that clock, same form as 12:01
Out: 6:28
